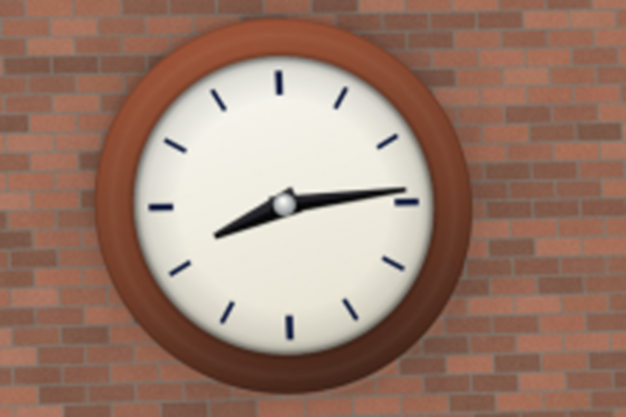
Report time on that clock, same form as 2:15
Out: 8:14
